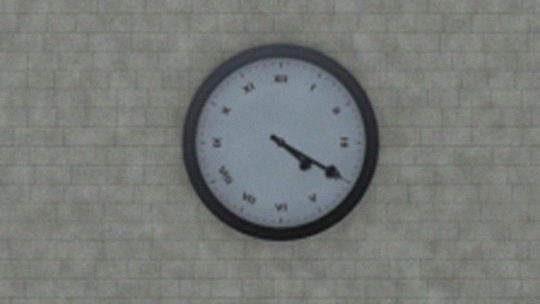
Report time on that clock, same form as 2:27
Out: 4:20
